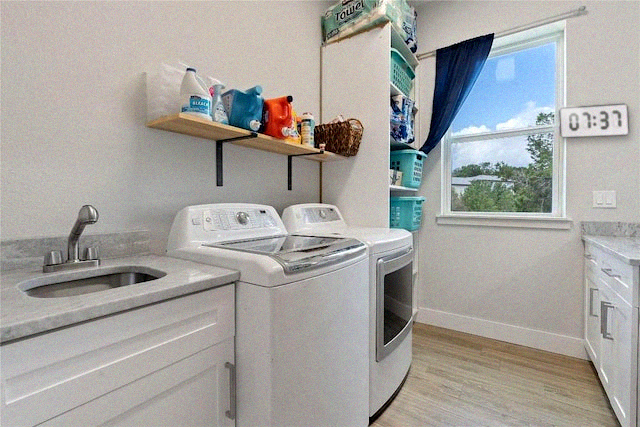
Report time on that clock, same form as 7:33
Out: 7:37
